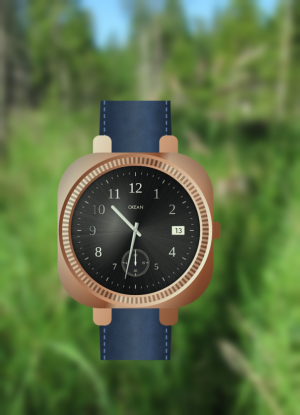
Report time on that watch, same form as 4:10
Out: 10:32
